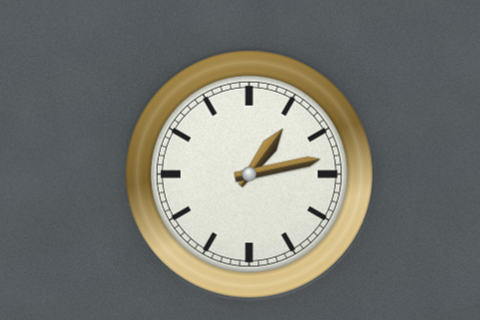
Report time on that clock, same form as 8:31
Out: 1:13
